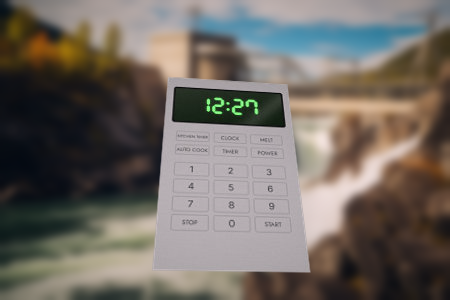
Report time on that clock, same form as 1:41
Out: 12:27
